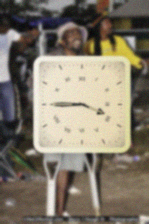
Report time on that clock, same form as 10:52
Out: 3:45
